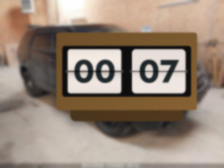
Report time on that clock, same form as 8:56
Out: 0:07
